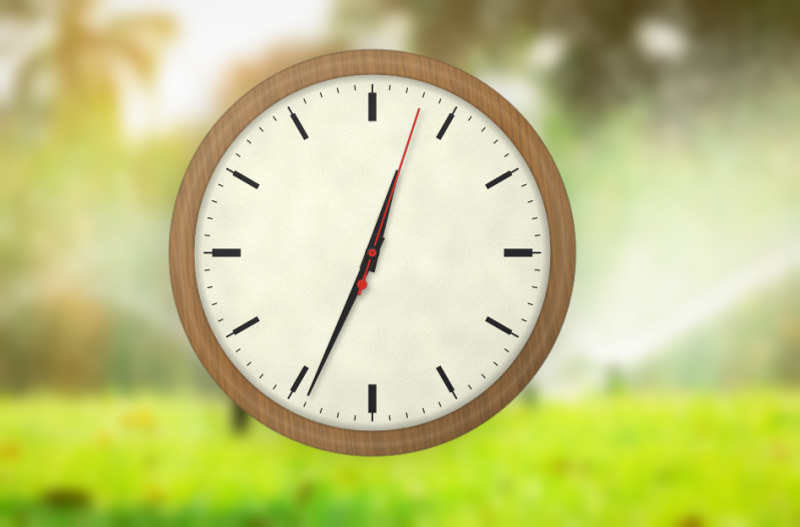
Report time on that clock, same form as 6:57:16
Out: 12:34:03
